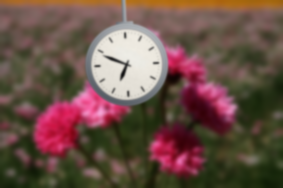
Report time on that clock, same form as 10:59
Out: 6:49
